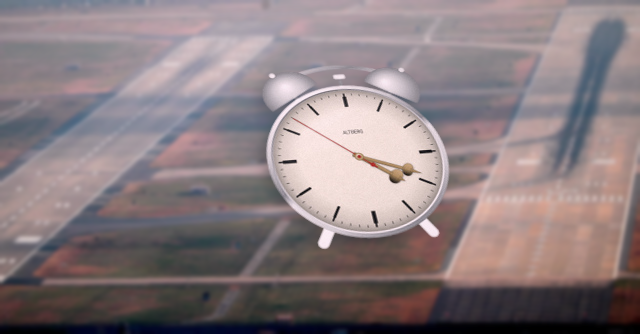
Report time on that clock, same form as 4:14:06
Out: 4:18:52
